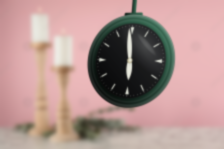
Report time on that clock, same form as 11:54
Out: 5:59
